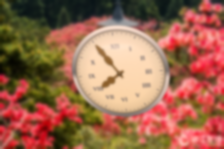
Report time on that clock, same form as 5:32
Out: 7:55
